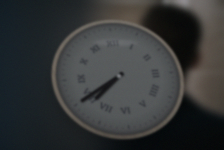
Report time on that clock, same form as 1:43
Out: 7:40
